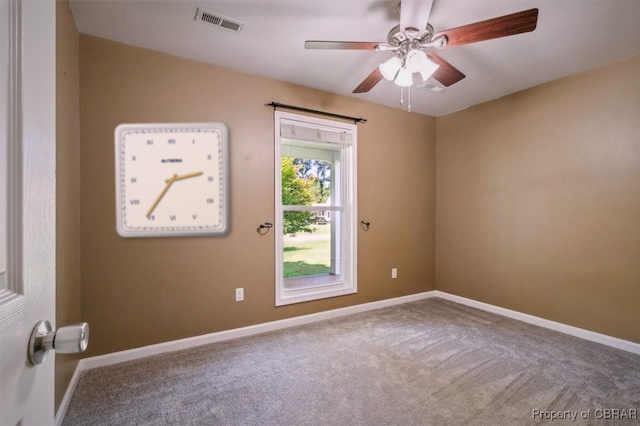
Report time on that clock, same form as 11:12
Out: 2:36
